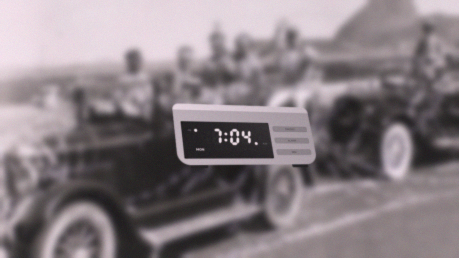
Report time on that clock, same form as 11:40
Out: 7:04
